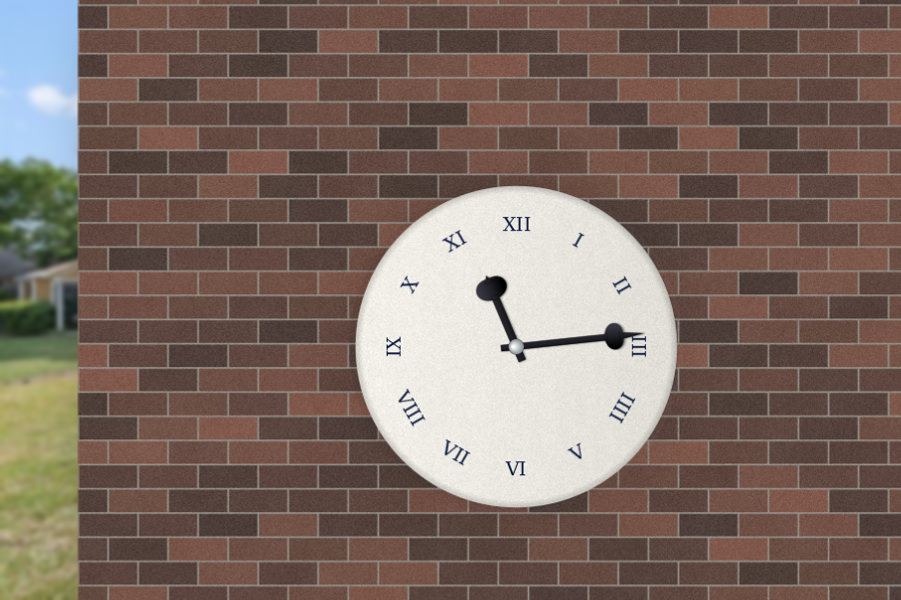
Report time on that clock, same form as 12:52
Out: 11:14
